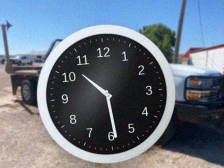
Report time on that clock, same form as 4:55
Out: 10:29
